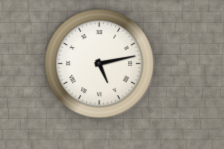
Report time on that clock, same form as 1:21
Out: 5:13
